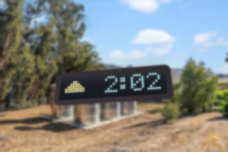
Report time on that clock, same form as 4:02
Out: 2:02
